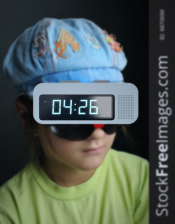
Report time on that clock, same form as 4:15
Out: 4:26
